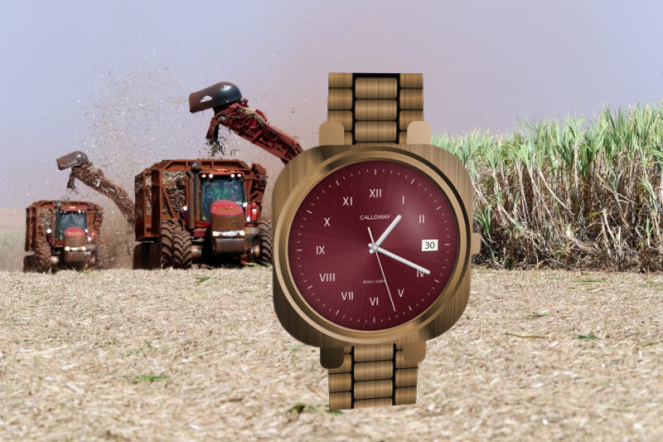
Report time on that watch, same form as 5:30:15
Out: 1:19:27
